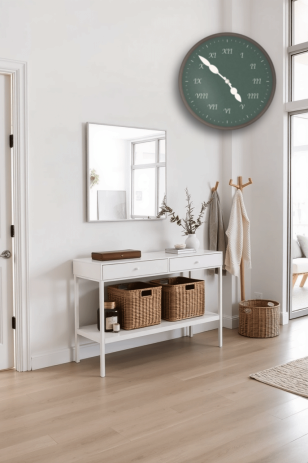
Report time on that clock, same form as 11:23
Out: 4:52
